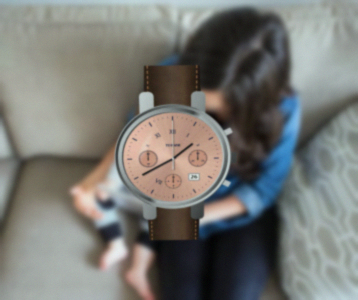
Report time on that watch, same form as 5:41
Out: 1:40
